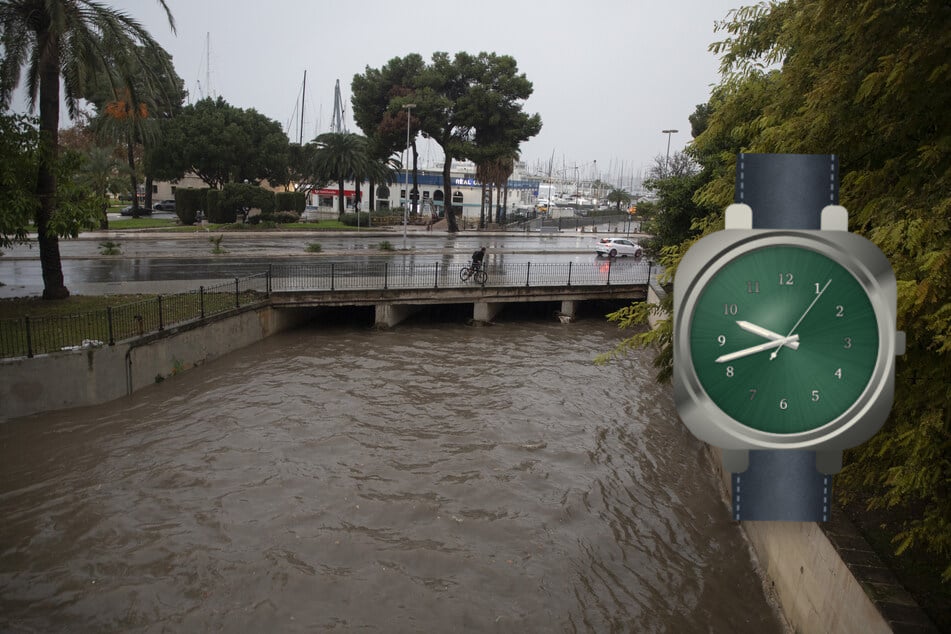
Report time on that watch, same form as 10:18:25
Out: 9:42:06
